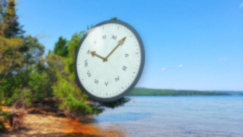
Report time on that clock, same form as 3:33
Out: 9:04
